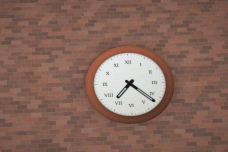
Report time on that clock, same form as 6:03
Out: 7:22
